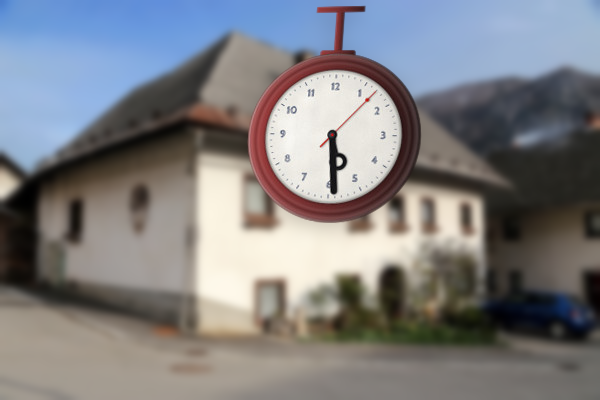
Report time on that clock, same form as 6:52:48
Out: 5:29:07
